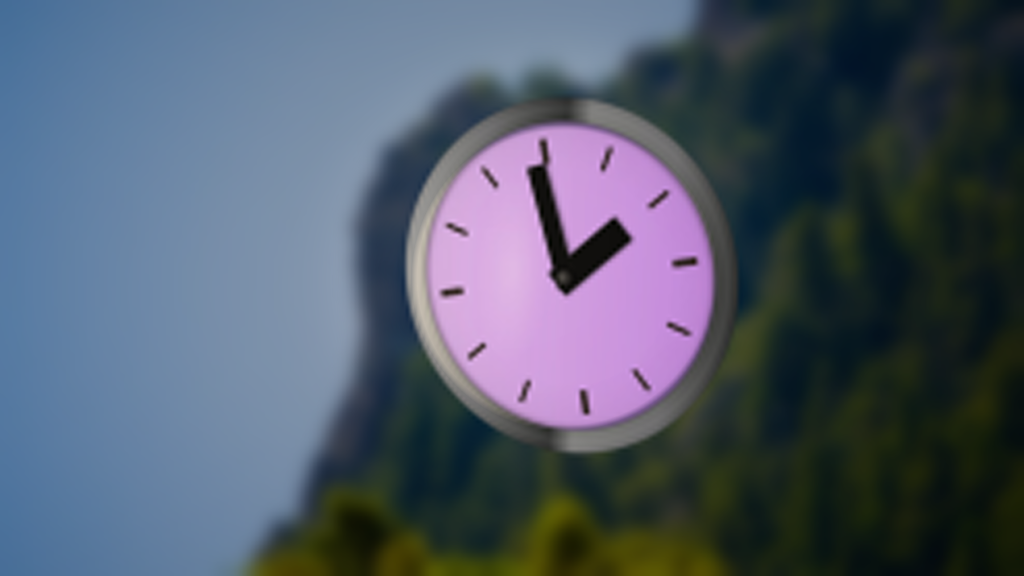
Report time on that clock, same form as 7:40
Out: 1:59
